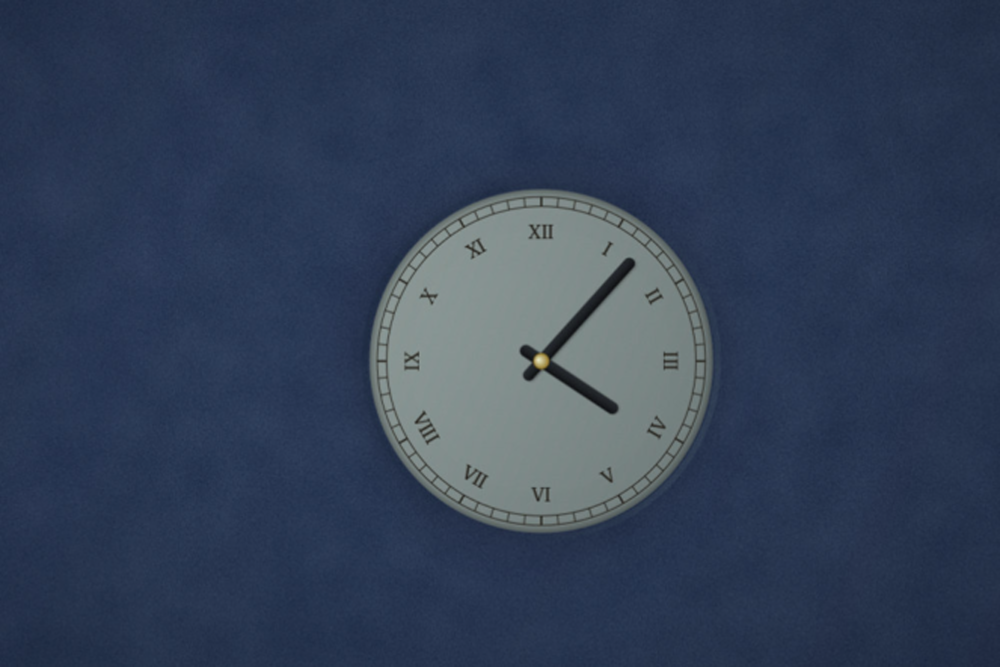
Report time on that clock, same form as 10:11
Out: 4:07
